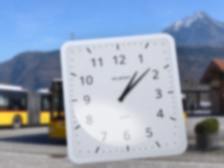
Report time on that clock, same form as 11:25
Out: 1:08
